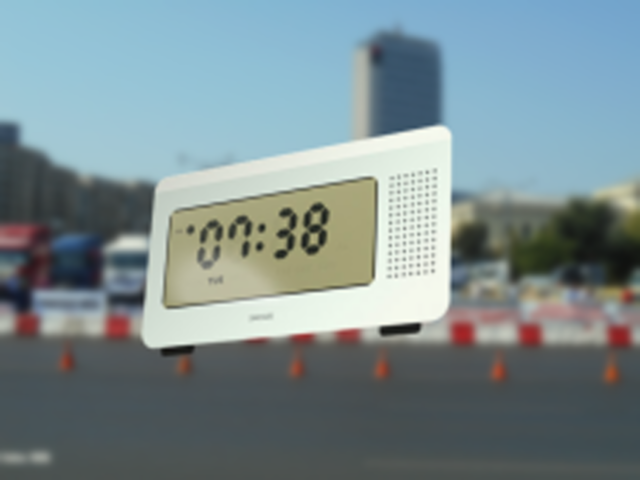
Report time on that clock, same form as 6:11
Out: 7:38
